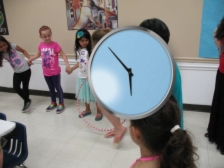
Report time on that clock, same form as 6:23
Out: 5:53
